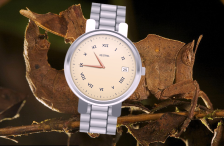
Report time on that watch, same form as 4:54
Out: 10:45
